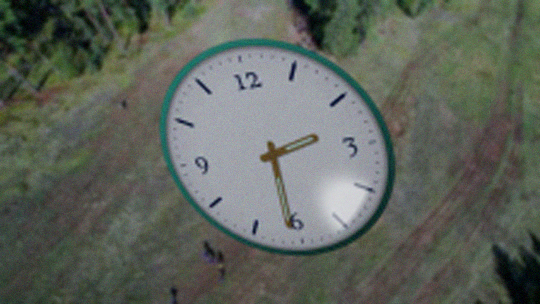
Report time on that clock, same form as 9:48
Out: 2:31
